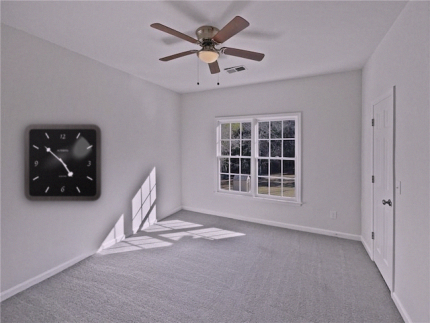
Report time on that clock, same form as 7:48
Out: 4:52
